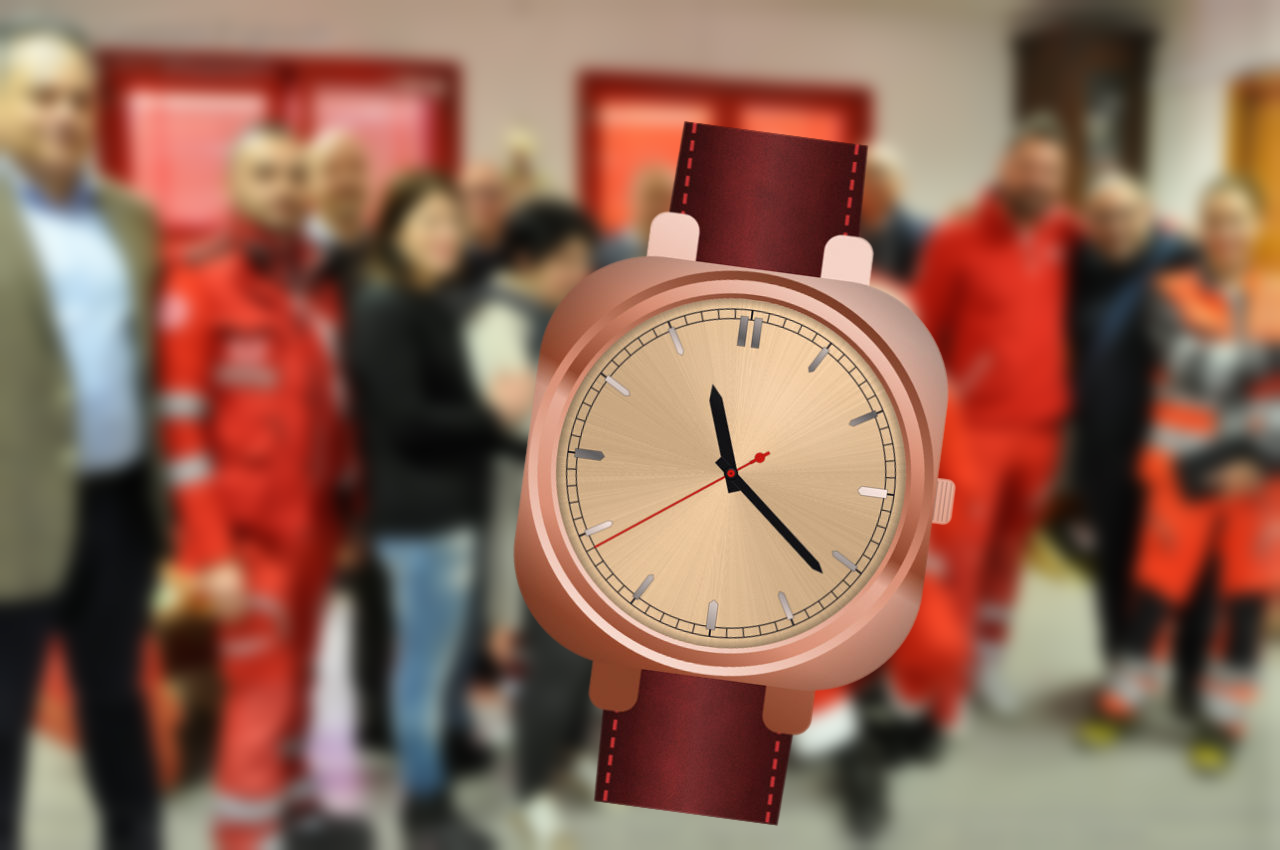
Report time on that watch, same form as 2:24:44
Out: 11:21:39
